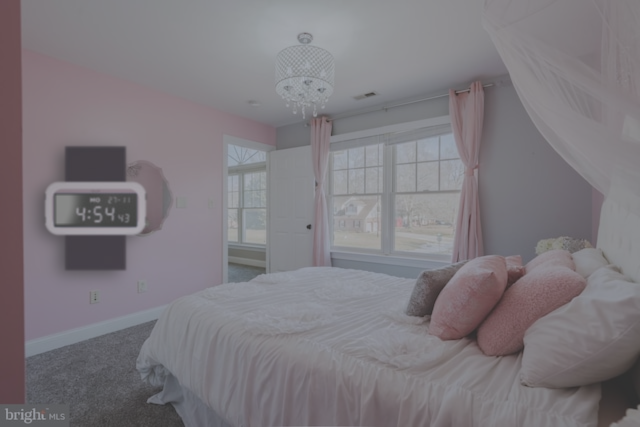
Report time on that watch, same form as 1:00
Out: 4:54
